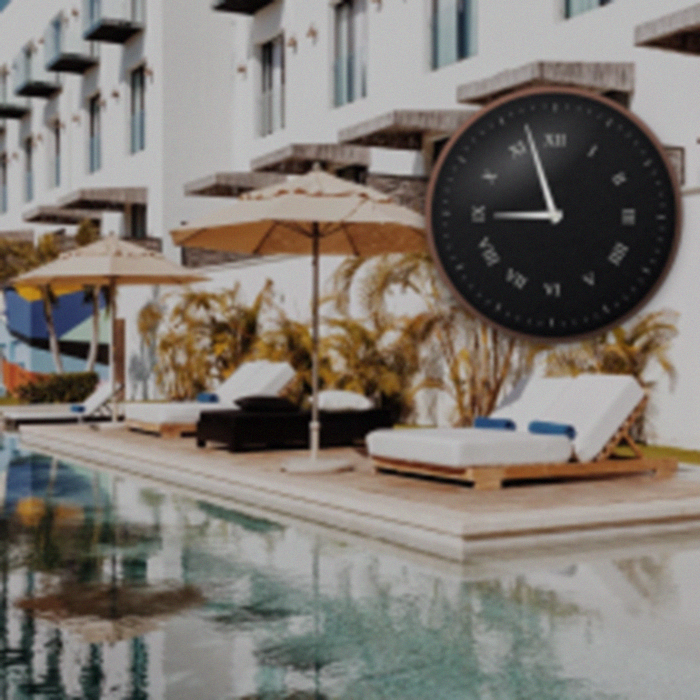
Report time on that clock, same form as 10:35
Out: 8:57
